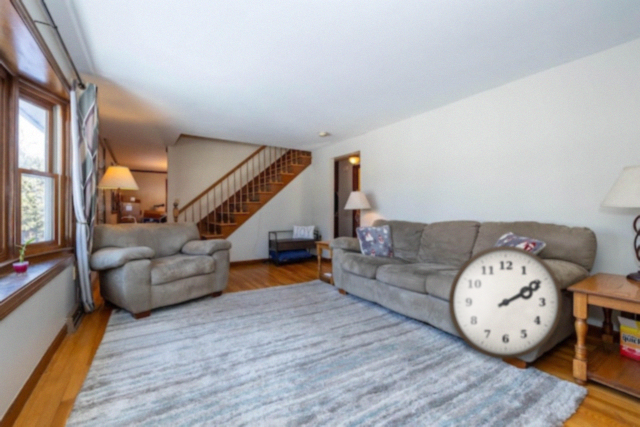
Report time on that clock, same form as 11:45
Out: 2:10
